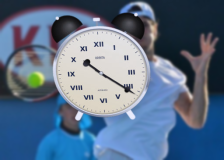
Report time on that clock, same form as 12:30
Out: 10:21
